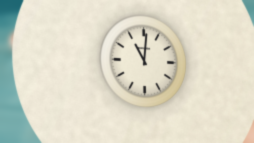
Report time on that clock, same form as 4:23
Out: 11:01
